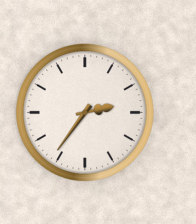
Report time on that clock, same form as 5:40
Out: 2:36
